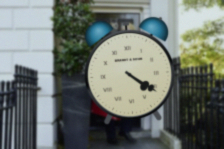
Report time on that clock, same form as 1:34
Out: 4:21
